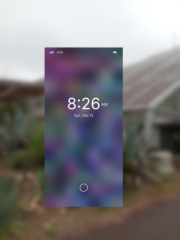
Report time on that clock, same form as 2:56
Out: 8:26
